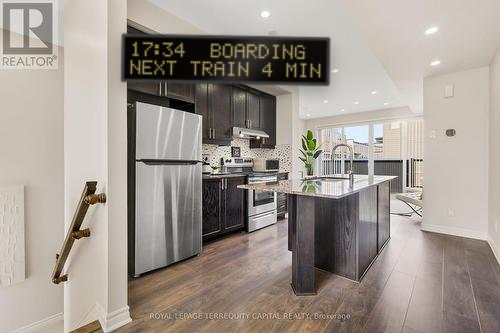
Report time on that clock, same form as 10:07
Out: 17:34
